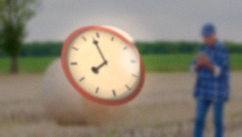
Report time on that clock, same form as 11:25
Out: 7:58
